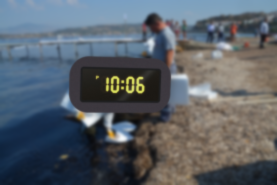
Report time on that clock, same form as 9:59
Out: 10:06
